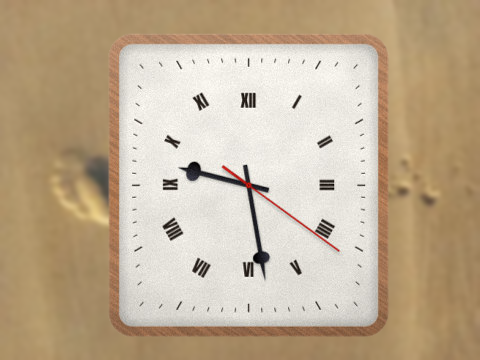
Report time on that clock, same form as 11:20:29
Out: 9:28:21
